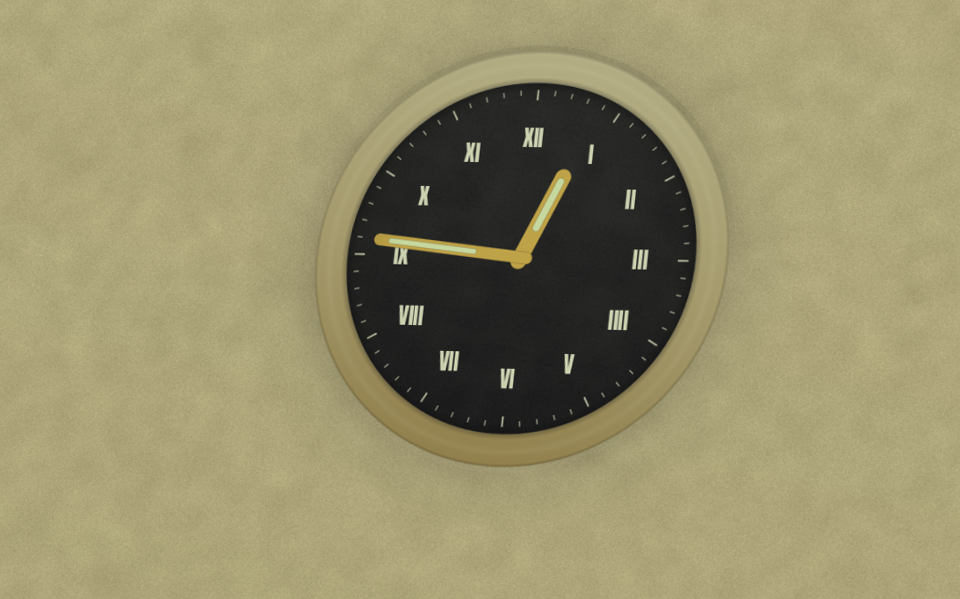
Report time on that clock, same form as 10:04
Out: 12:46
